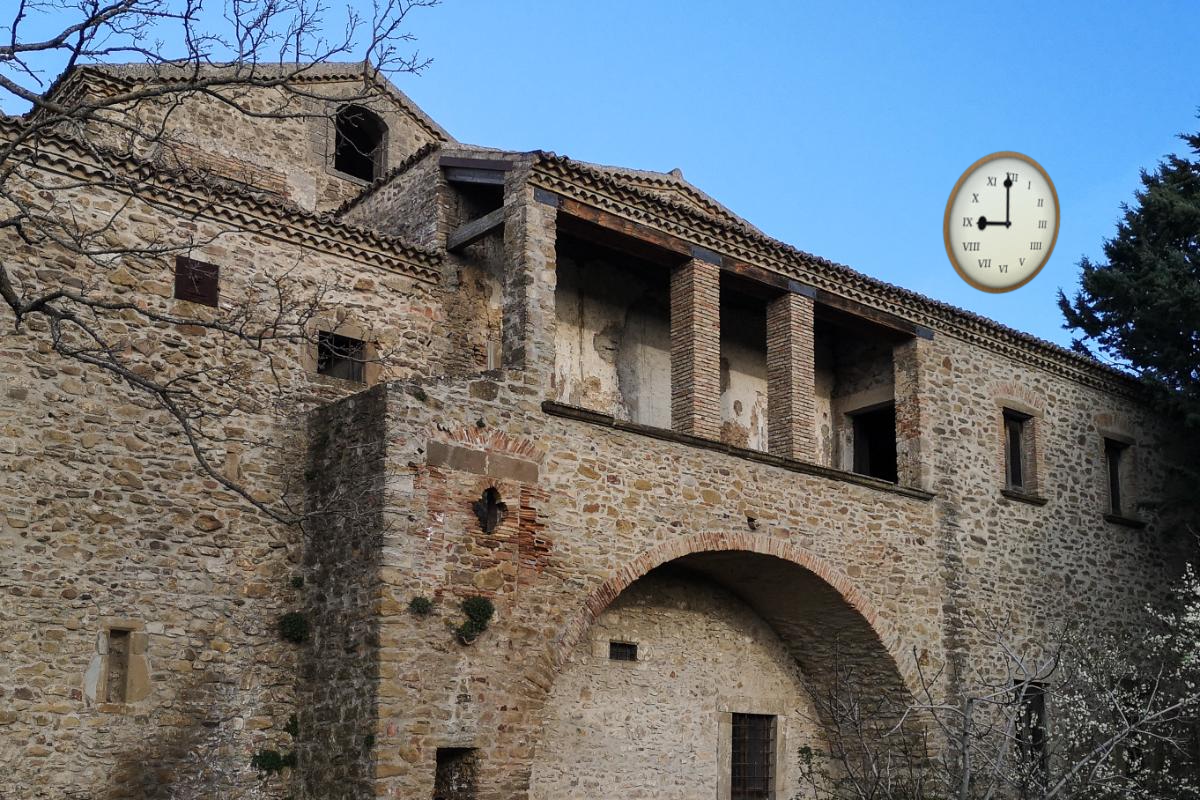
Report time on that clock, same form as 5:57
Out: 8:59
